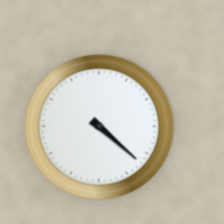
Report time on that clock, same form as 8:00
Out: 4:22
